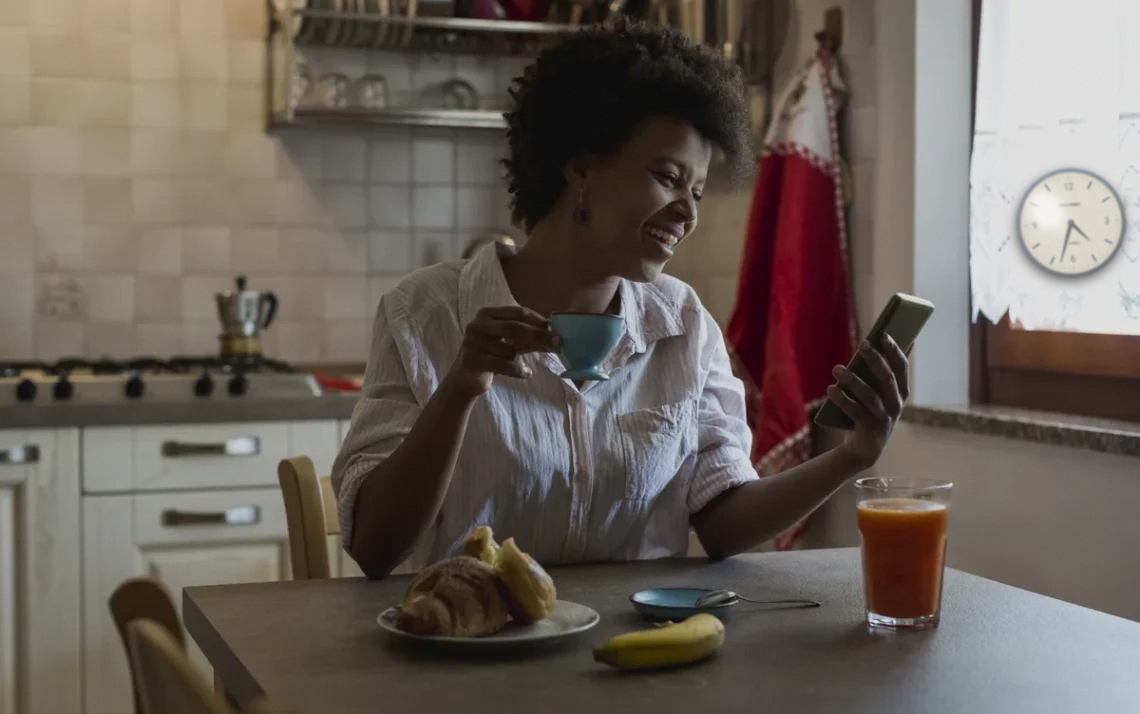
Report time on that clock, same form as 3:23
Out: 4:33
